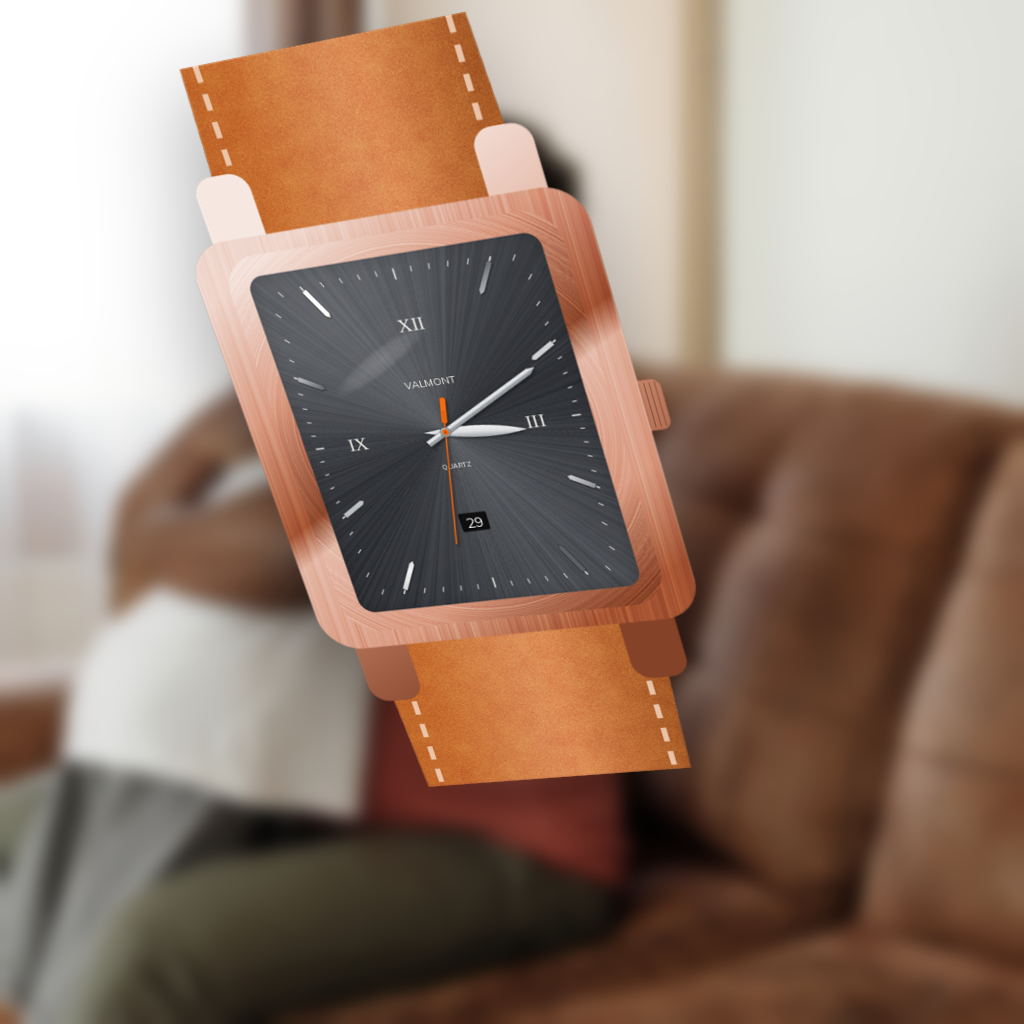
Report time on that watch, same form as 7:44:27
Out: 3:10:32
